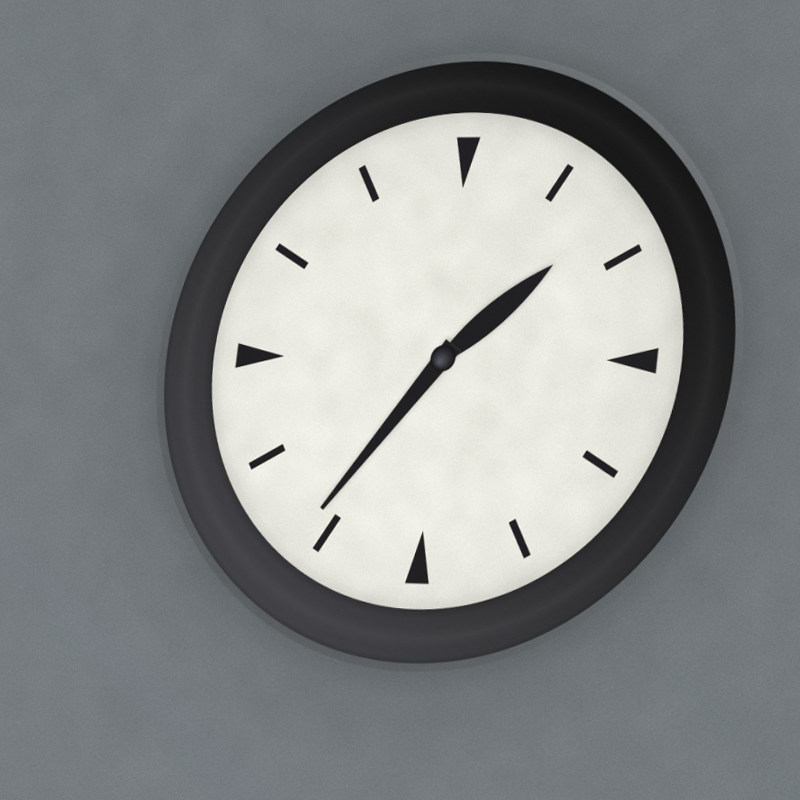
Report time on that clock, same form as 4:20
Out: 1:36
